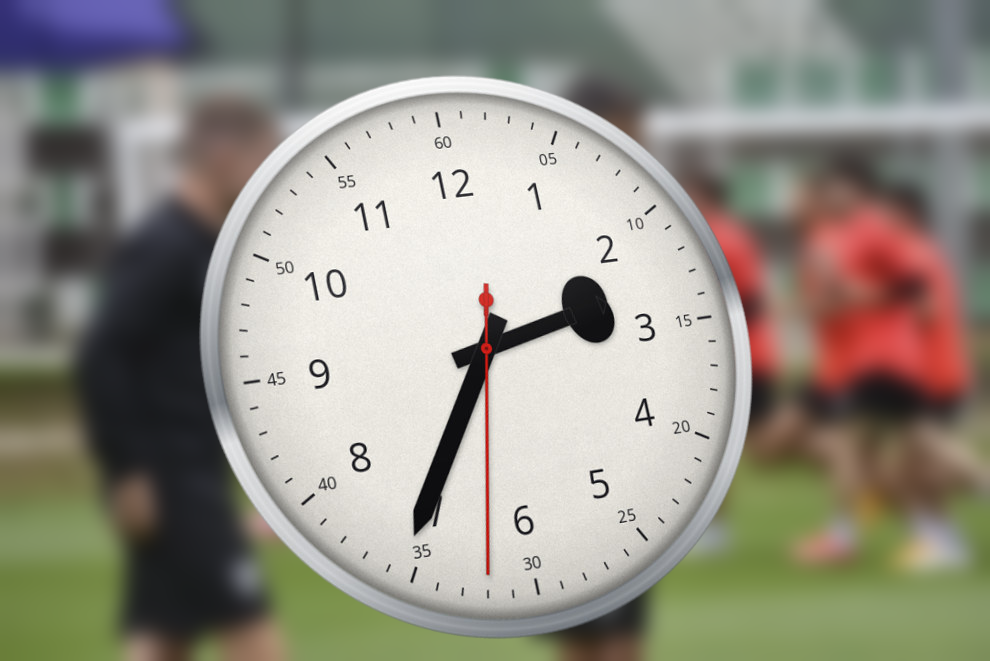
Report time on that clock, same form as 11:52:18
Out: 2:35:32
